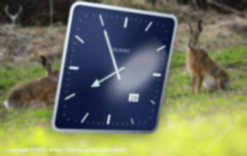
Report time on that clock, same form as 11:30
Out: 7:55
